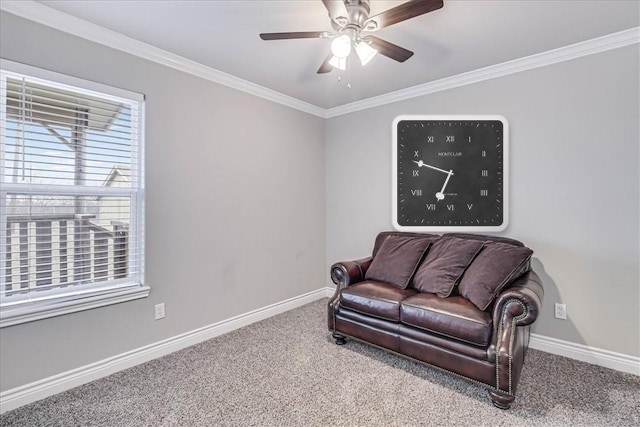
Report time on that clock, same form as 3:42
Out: 6:48
